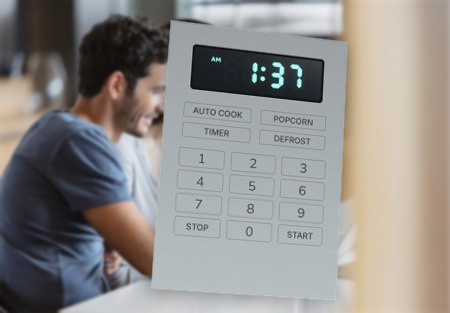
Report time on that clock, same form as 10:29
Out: 1:37
